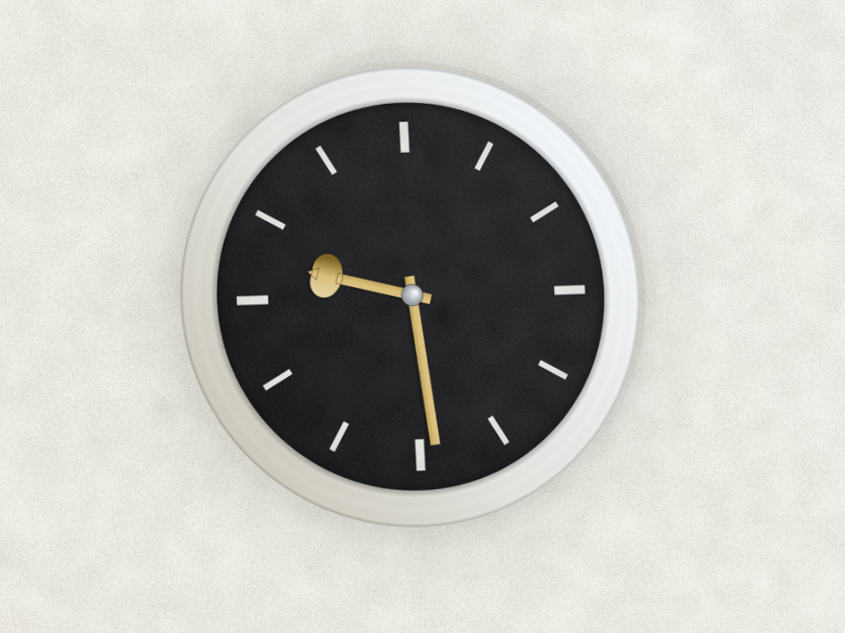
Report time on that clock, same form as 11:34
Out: 9:29
